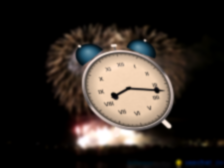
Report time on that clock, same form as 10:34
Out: 8:17
